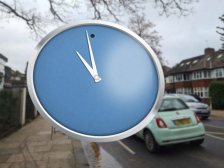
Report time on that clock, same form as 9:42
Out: 10:59
